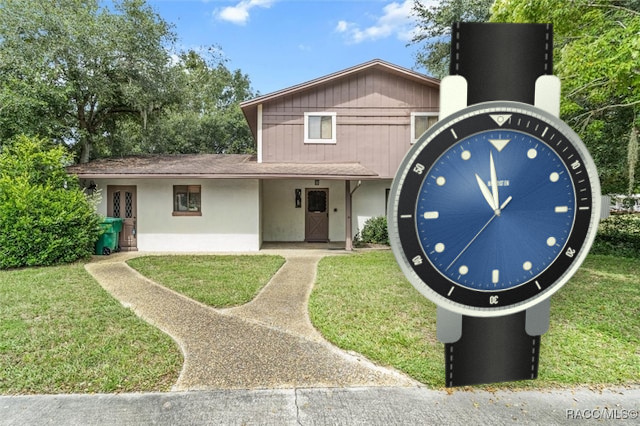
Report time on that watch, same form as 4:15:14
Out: 10:58:37
